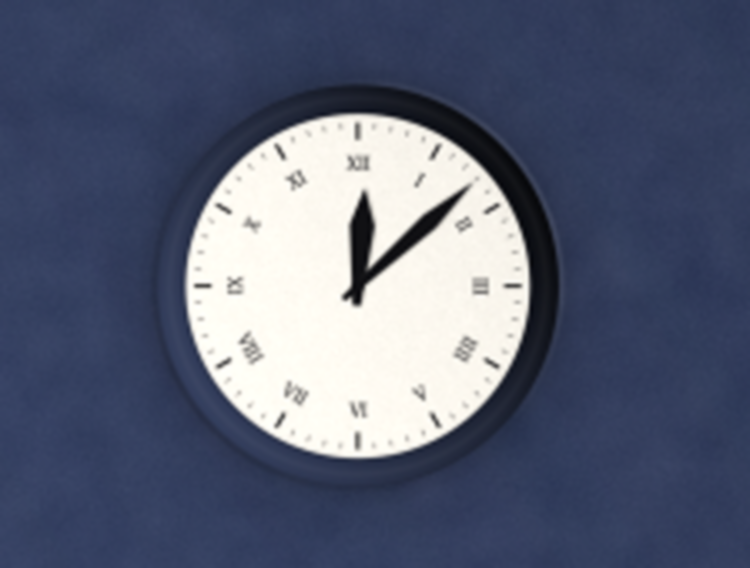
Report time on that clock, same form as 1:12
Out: 12:08
